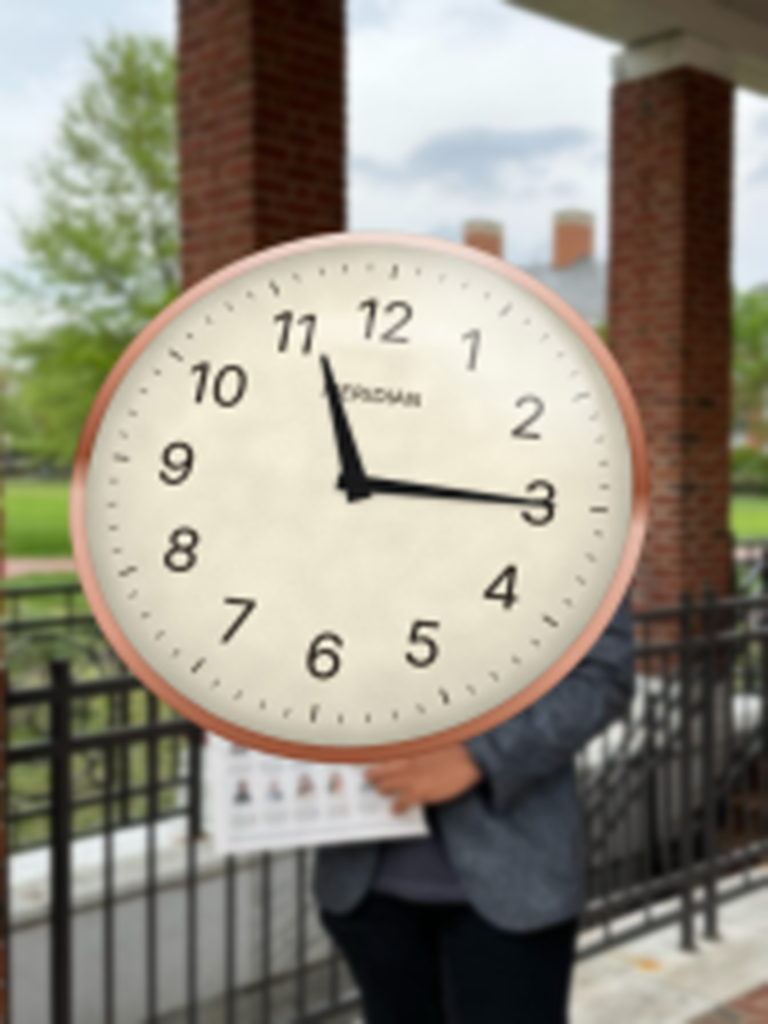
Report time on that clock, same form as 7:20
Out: 11:15
